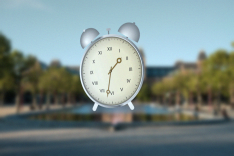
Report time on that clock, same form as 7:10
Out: 1:32
